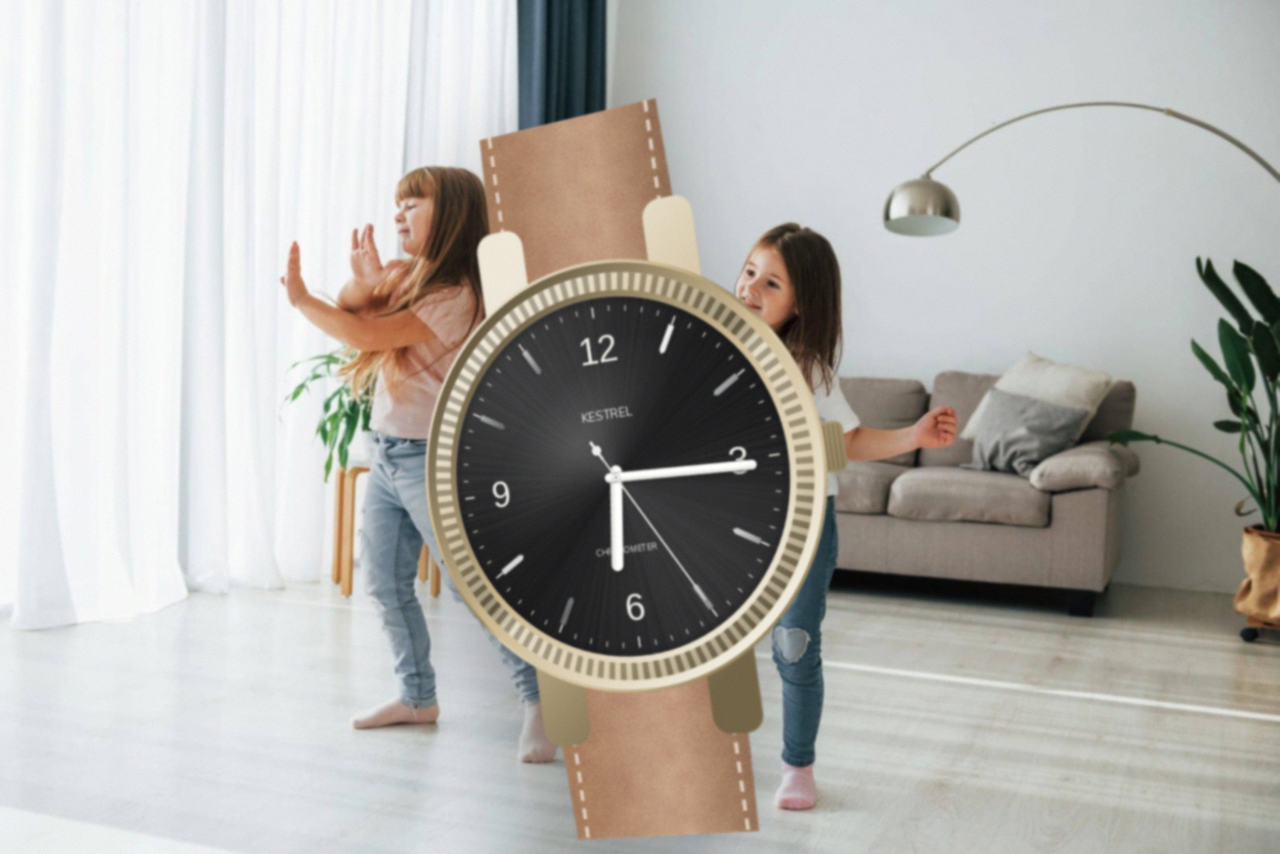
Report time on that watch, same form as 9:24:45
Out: 6:15:25
